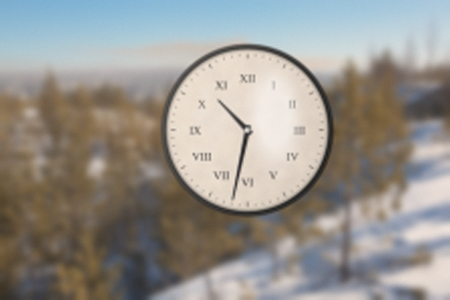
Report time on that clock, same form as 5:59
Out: 10:32
